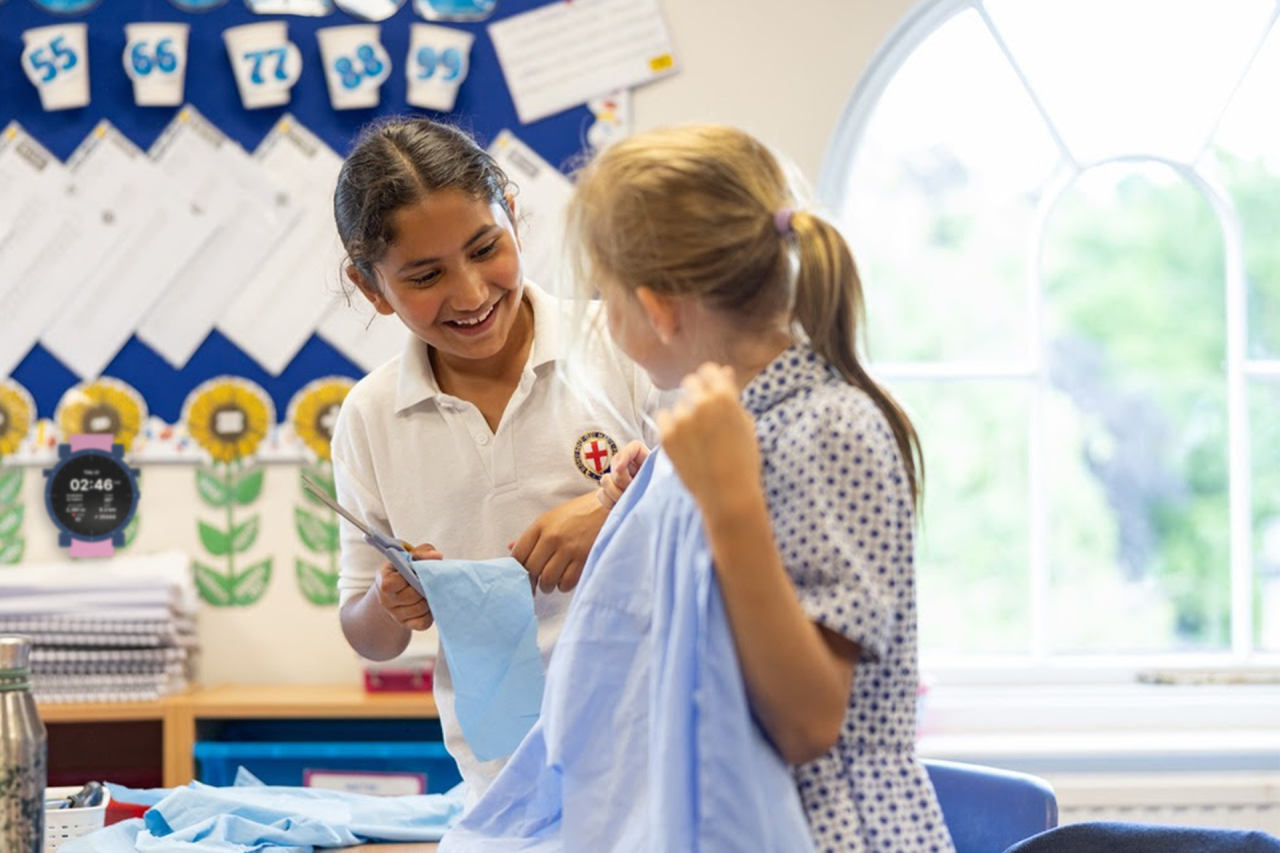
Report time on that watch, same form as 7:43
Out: 2:46
